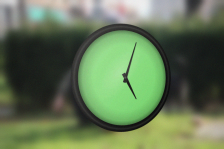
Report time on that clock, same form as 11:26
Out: 5:03
